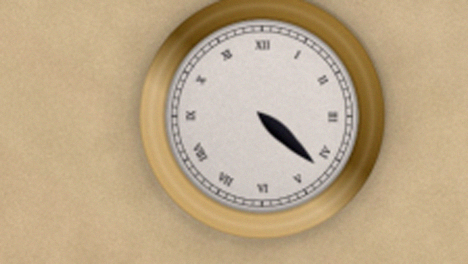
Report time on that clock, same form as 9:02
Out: 4:22
